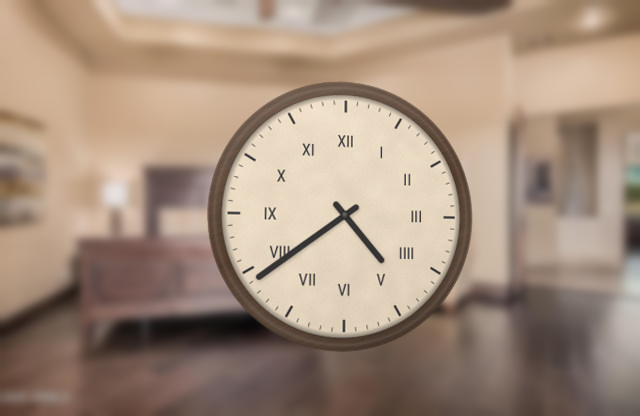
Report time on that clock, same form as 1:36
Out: 4:39
